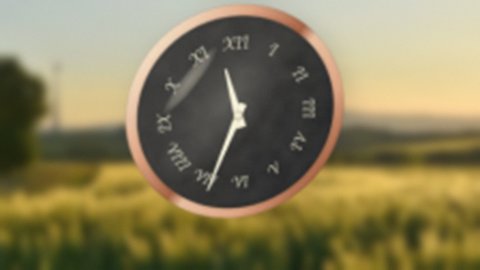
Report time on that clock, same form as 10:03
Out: 11:34
